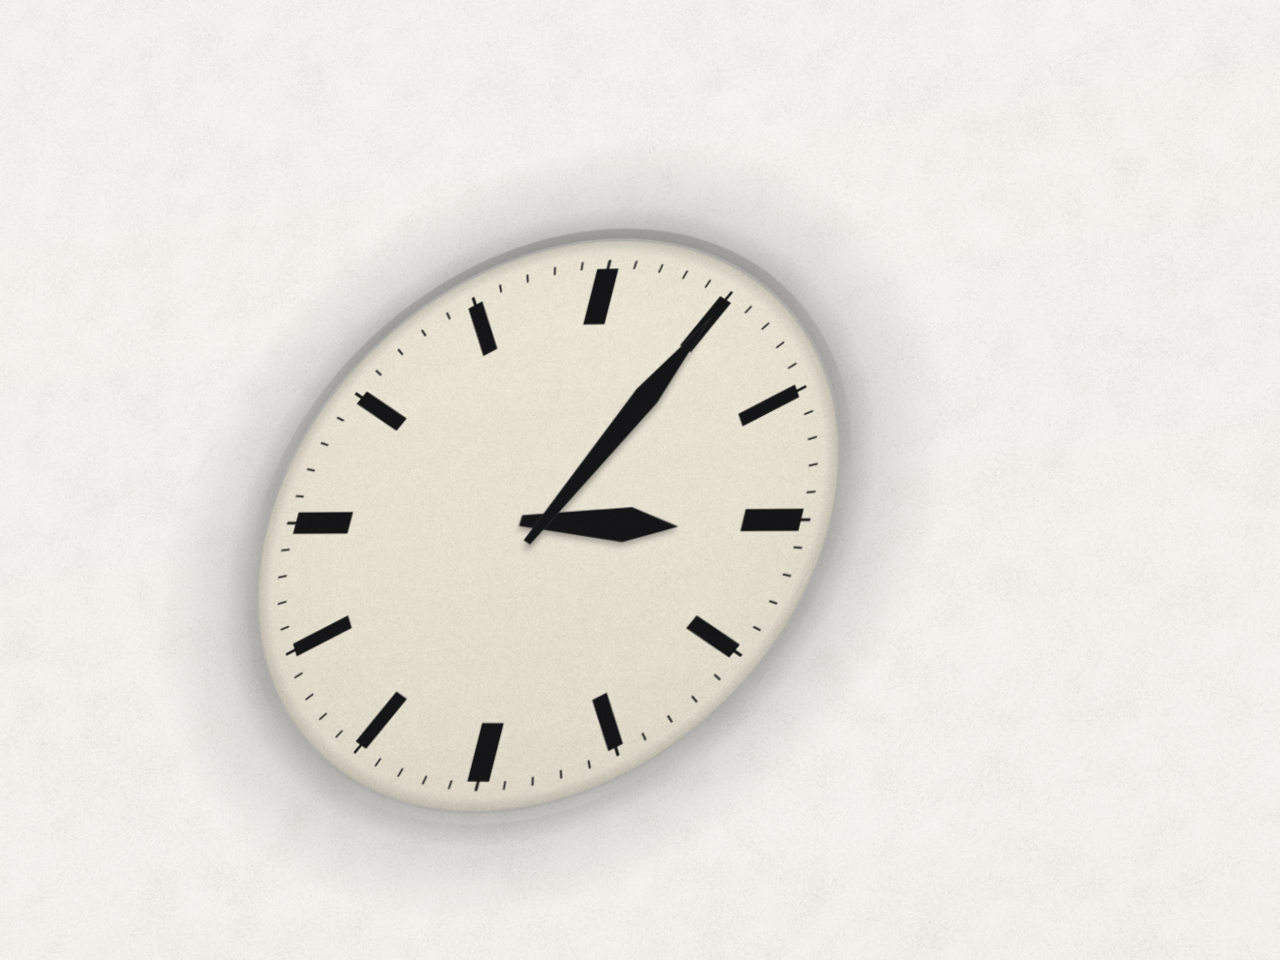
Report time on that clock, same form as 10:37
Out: 3:05
